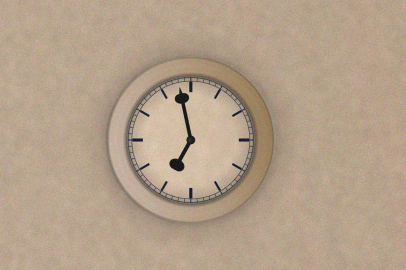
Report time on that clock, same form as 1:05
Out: 6:58
